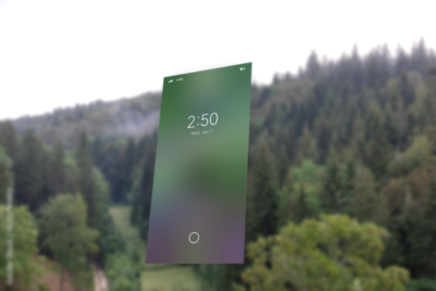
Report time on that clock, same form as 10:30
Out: 2:50
